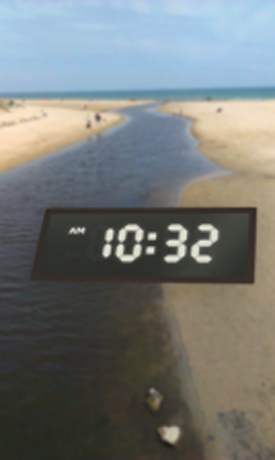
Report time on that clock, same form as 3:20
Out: 10:32
